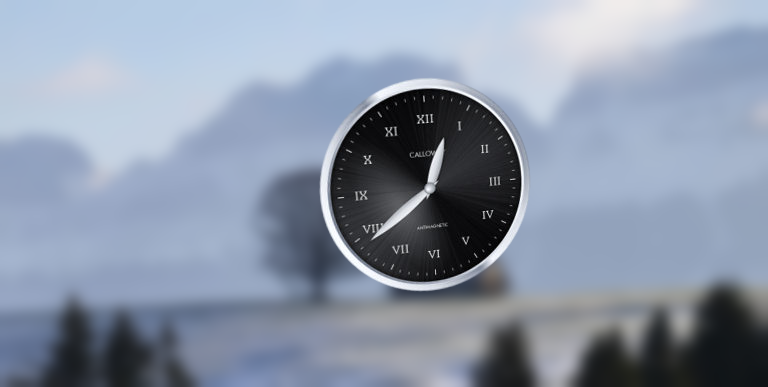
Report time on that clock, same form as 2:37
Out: 12:39
